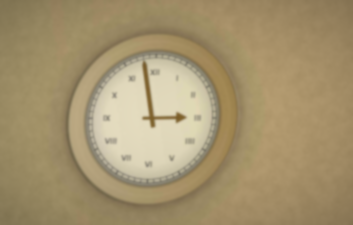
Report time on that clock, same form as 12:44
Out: 2:58
